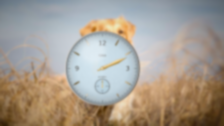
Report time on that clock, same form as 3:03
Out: 2:11
